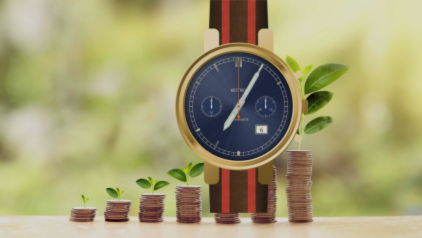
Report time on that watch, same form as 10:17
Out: 7:05
